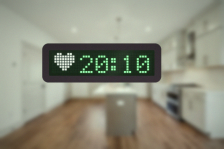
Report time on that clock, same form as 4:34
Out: 20:10
